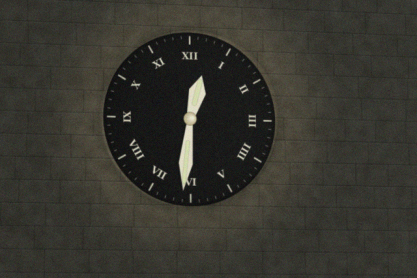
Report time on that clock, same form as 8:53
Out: 12:31
